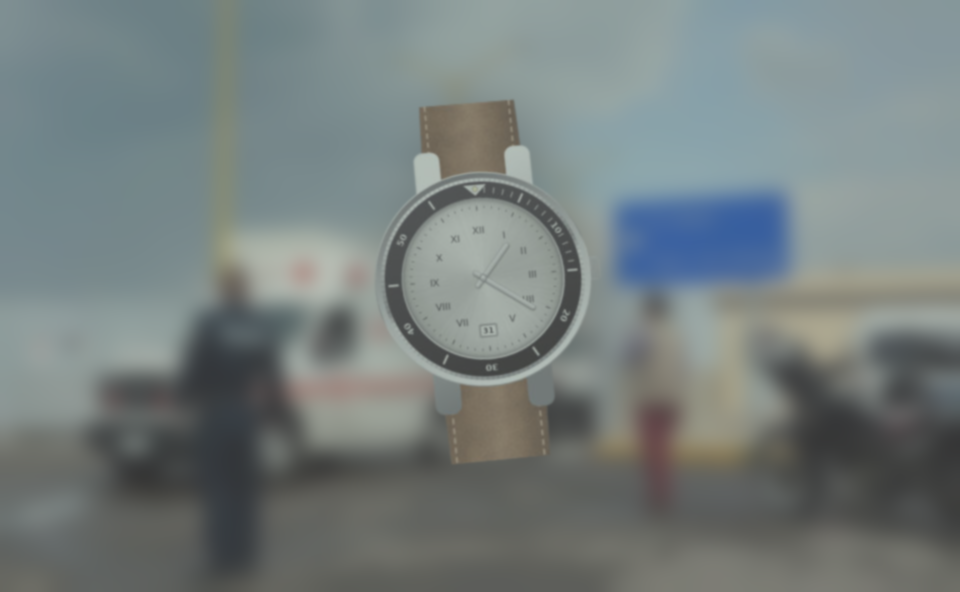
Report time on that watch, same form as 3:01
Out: 1:21
